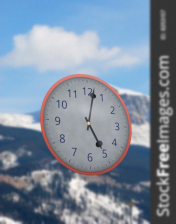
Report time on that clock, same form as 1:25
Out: 5:02
